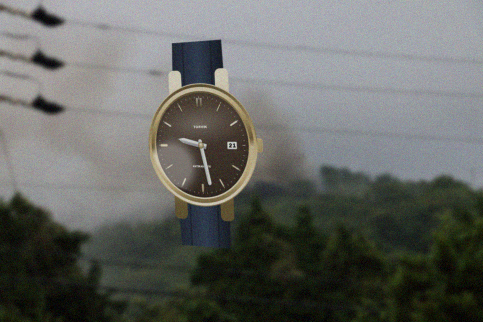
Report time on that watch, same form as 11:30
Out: 9:28
